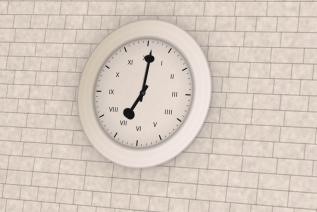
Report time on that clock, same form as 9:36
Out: 7:01
